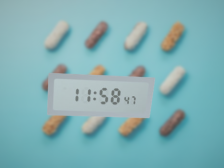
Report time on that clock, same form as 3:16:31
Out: 11:58:47
